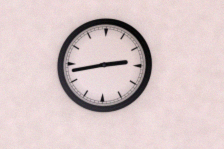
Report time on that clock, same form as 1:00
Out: 2:43
